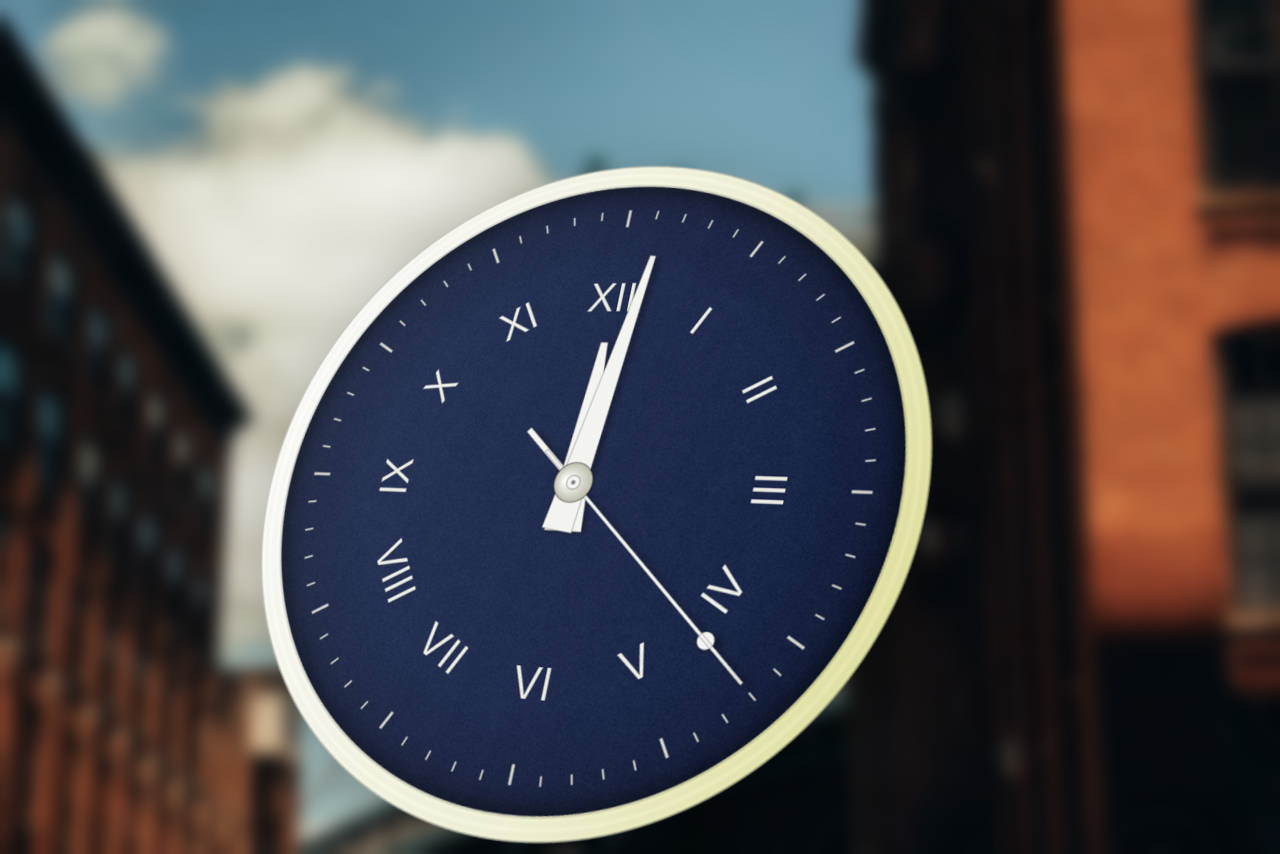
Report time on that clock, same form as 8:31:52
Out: 12:01:22
